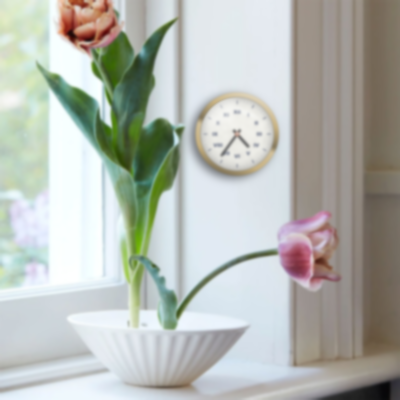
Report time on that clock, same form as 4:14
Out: 4:36
